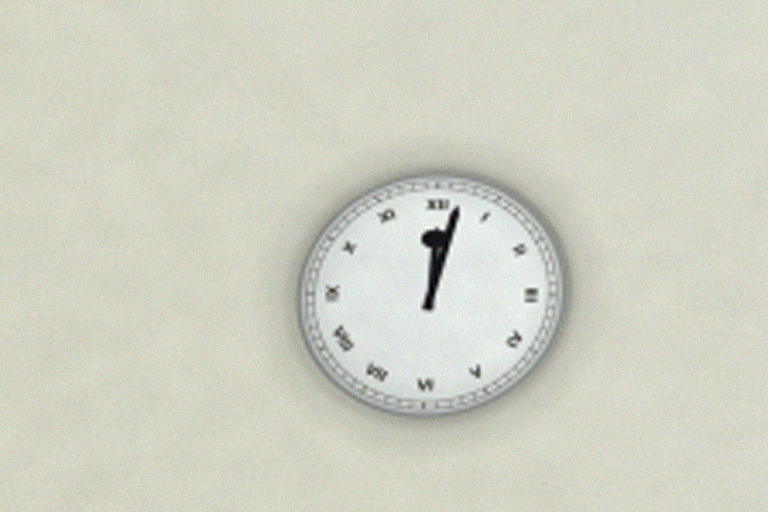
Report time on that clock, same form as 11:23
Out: 12:02
